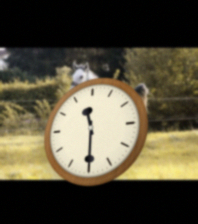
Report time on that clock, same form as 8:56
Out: 11:30
